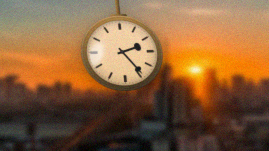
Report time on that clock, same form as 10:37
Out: 2:24
